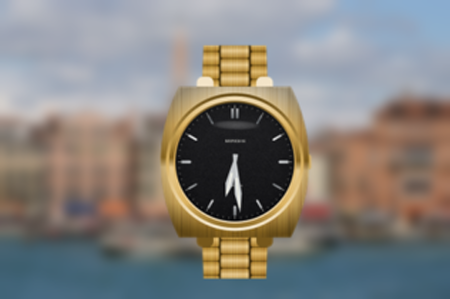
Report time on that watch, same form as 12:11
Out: 6:29
